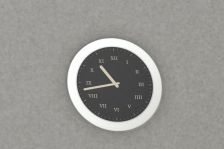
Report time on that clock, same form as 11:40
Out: 10:43
